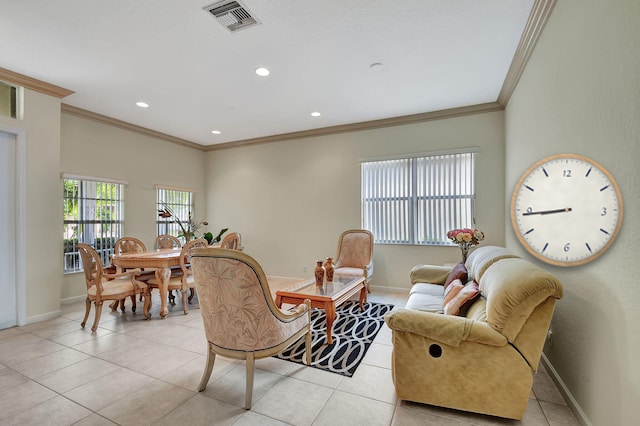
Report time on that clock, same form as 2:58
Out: 8:44
